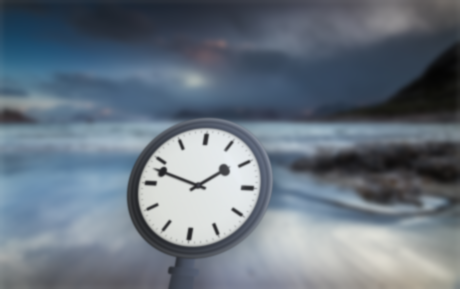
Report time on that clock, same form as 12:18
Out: 1:48
